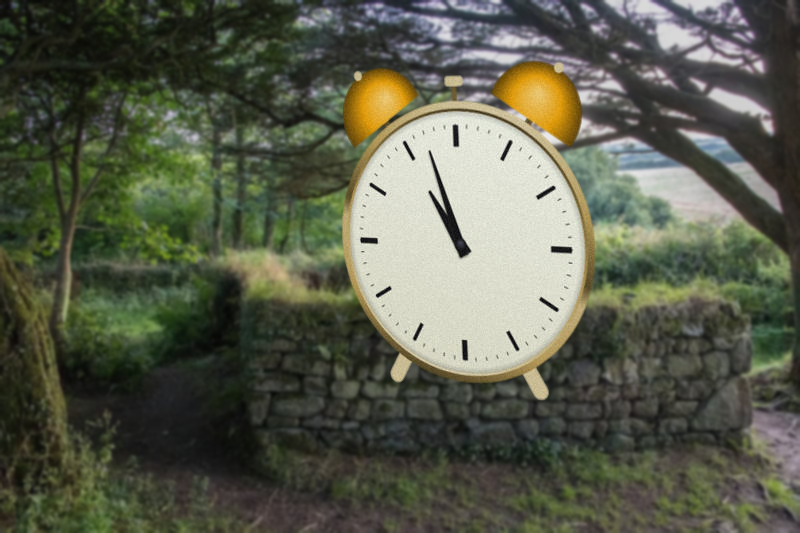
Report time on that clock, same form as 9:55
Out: 10:57
